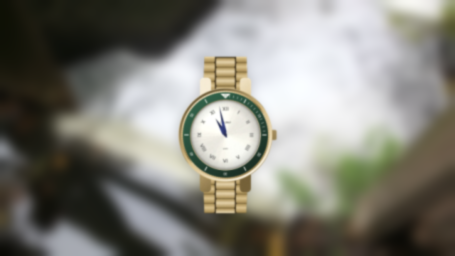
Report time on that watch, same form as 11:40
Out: 10:58
